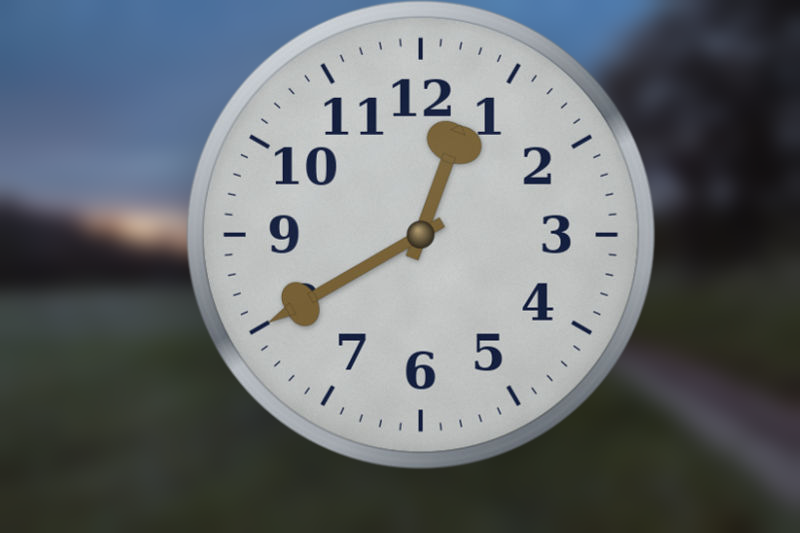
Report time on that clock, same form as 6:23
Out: 12:40
